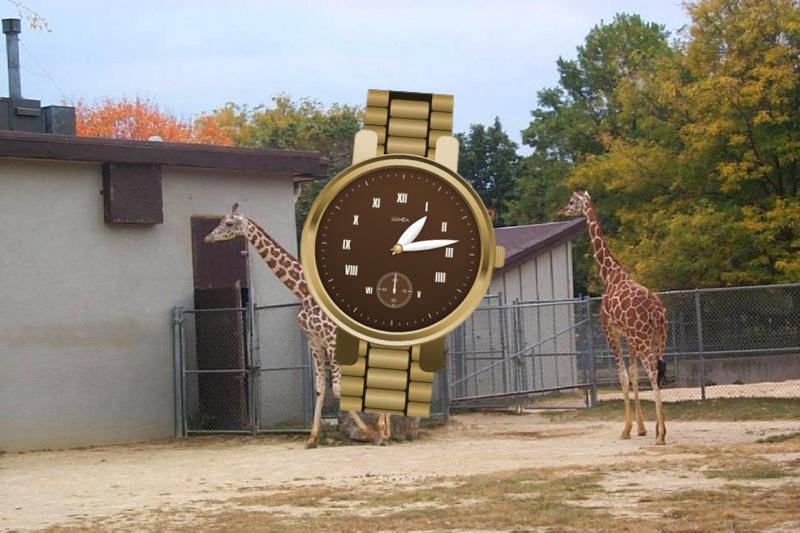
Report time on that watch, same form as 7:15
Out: 1:13
